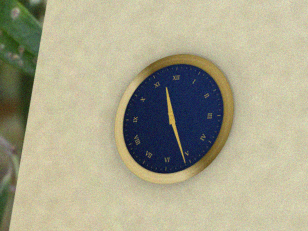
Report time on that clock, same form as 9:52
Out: 11:26
